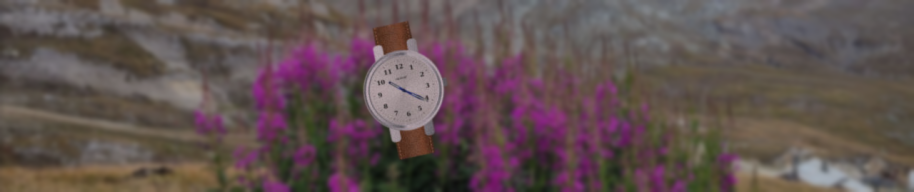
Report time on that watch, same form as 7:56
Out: 10:21
